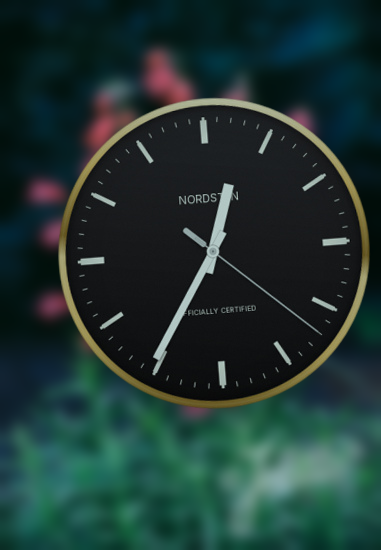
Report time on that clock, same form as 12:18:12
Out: 12:35:22
